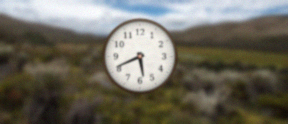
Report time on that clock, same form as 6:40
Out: 5:41
